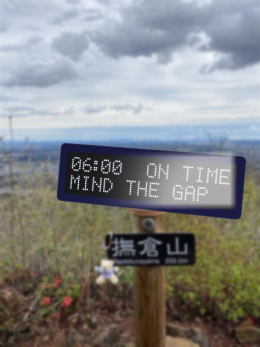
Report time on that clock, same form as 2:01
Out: 6:00
